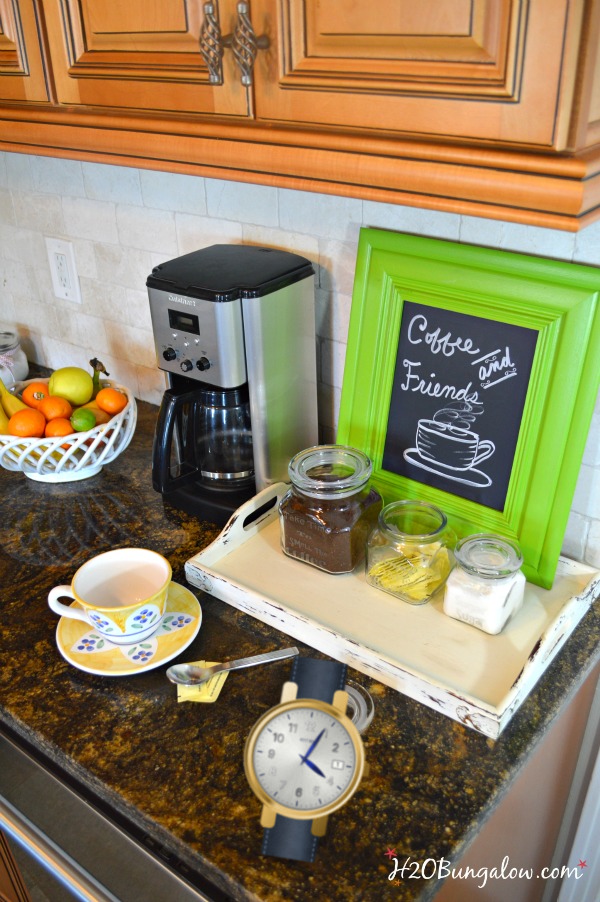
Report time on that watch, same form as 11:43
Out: 4:04
